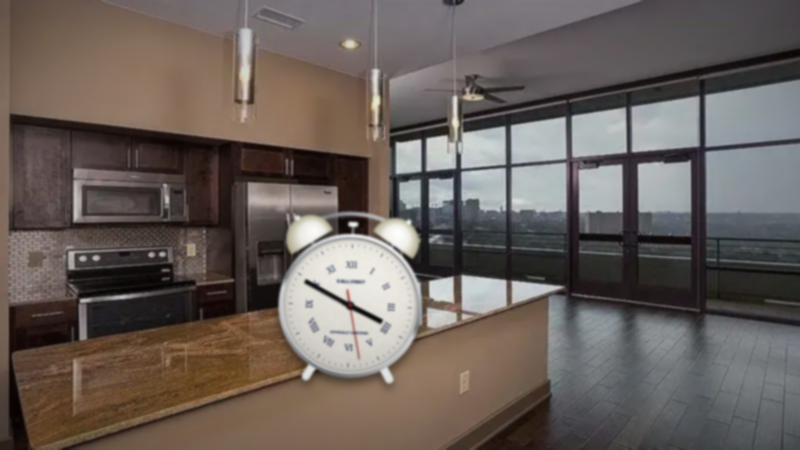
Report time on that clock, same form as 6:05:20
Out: 3:49:28
